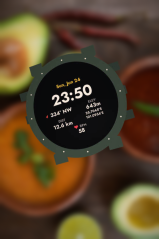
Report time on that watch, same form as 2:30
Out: 23:50
